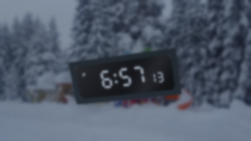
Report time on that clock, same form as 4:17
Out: 6:57
